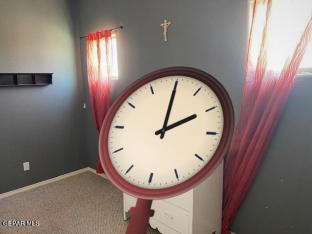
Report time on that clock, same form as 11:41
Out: 2:00
